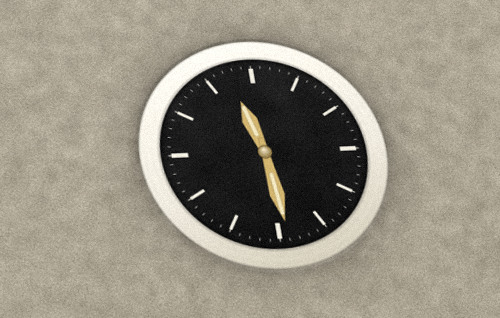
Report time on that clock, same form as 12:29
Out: 11:29
